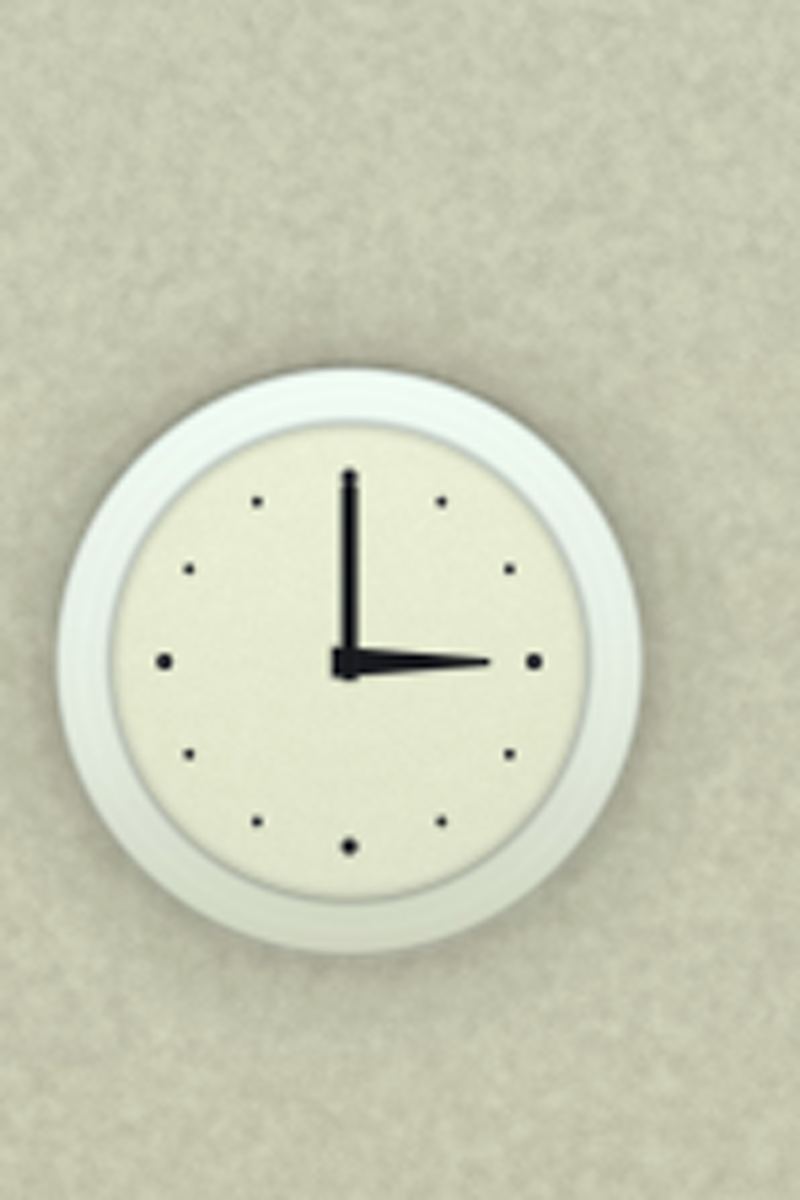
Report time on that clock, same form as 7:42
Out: 3:00
